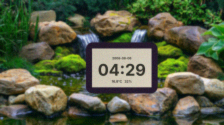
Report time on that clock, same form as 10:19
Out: 4:29
